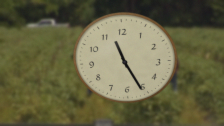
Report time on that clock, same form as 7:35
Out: 11:26
